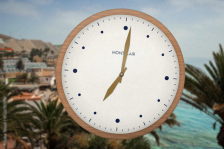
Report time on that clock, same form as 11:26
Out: 7:01
